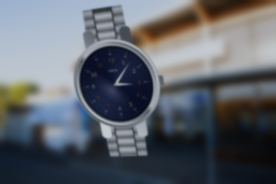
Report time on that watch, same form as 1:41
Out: 3:07
